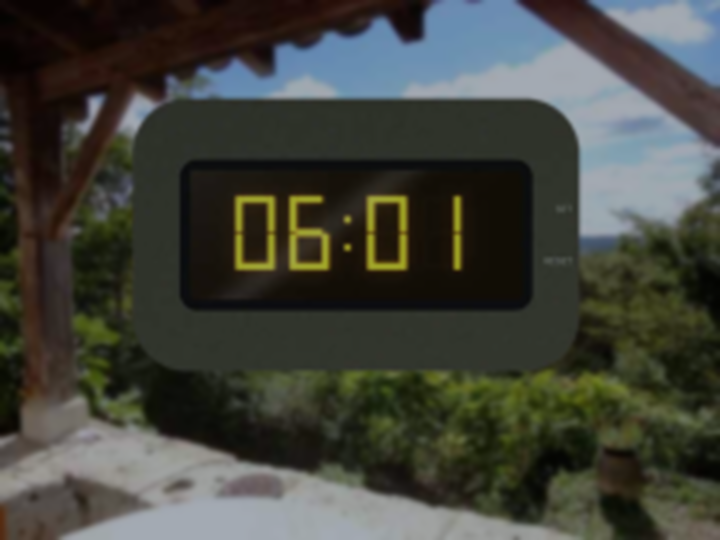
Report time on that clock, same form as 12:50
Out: 6:01
